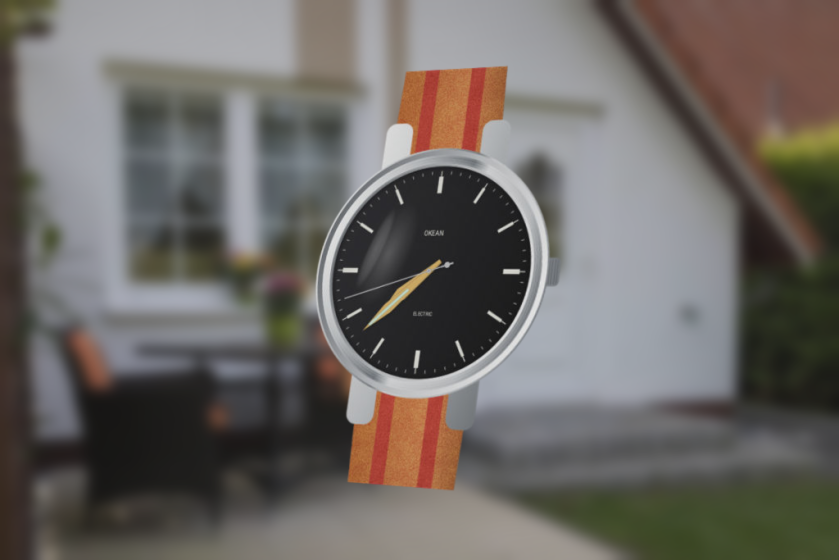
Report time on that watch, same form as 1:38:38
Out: 7:37:42
